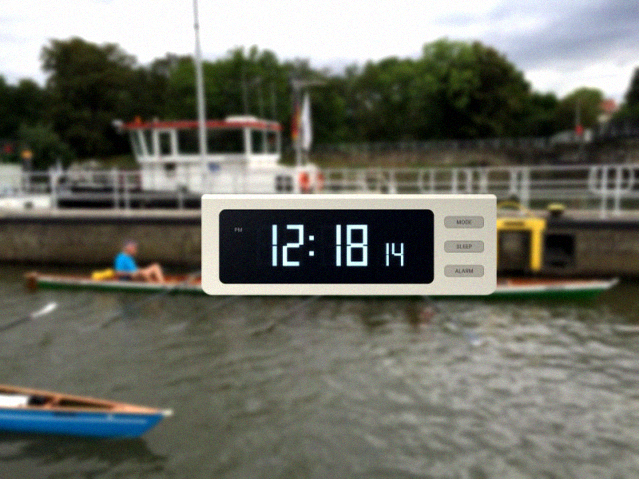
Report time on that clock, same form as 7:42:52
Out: 12:18:14
